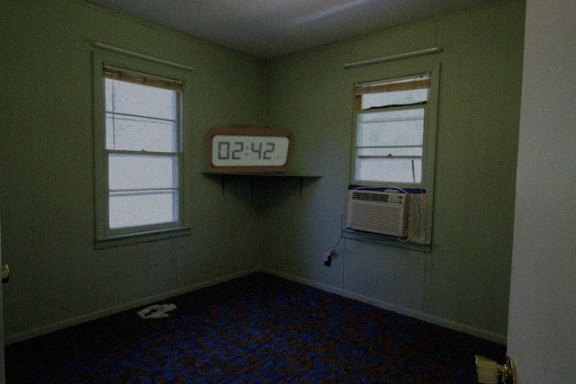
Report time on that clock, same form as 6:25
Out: 2:42
